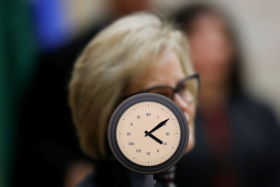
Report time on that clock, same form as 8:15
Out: 4:09
